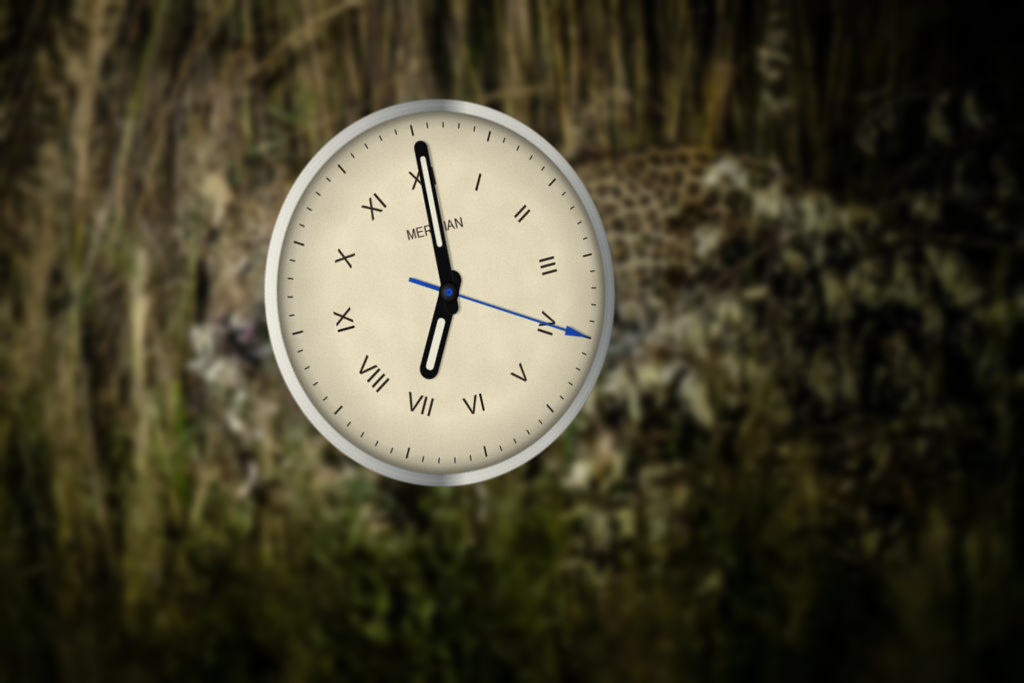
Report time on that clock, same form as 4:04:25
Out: 7:00:20
